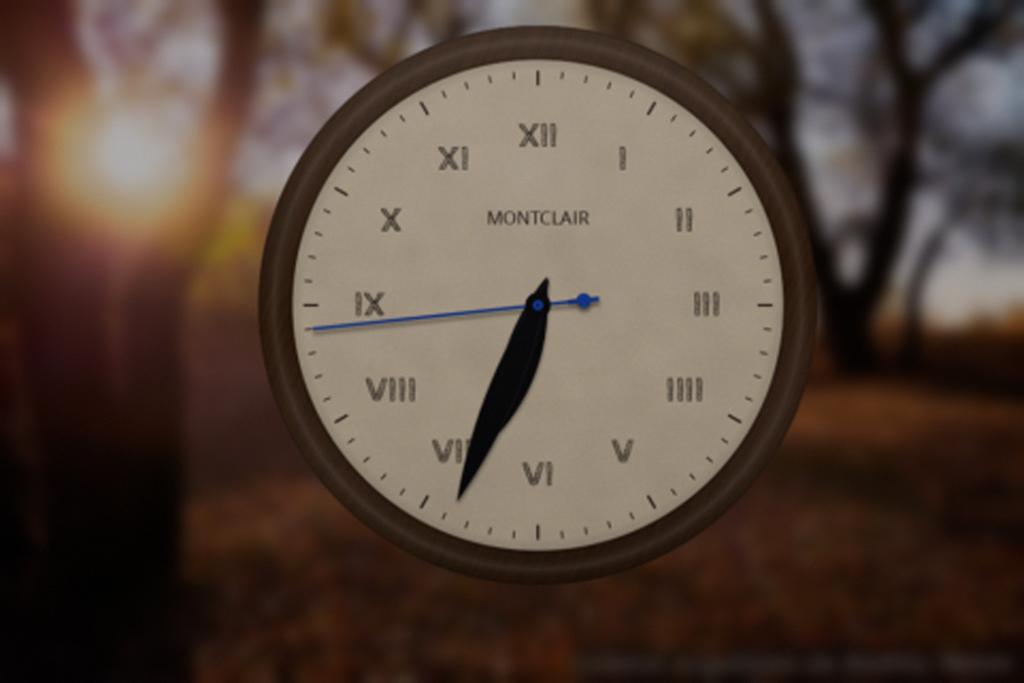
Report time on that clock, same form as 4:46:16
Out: 6:33:44
